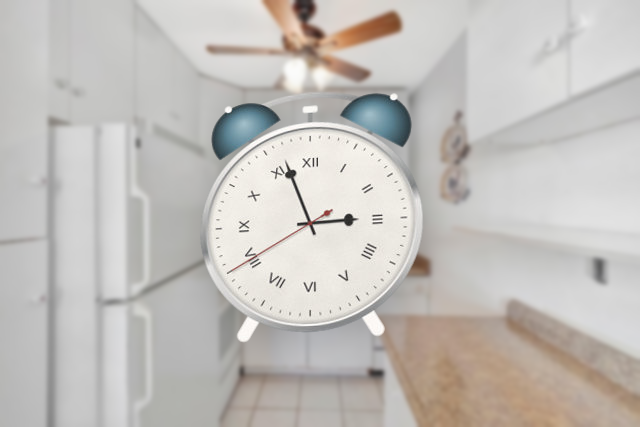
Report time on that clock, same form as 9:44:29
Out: 2:56:40
